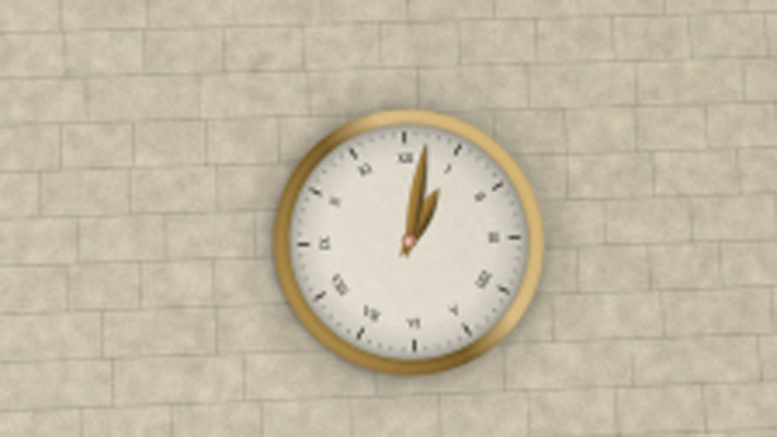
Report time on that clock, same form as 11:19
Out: 1:02
